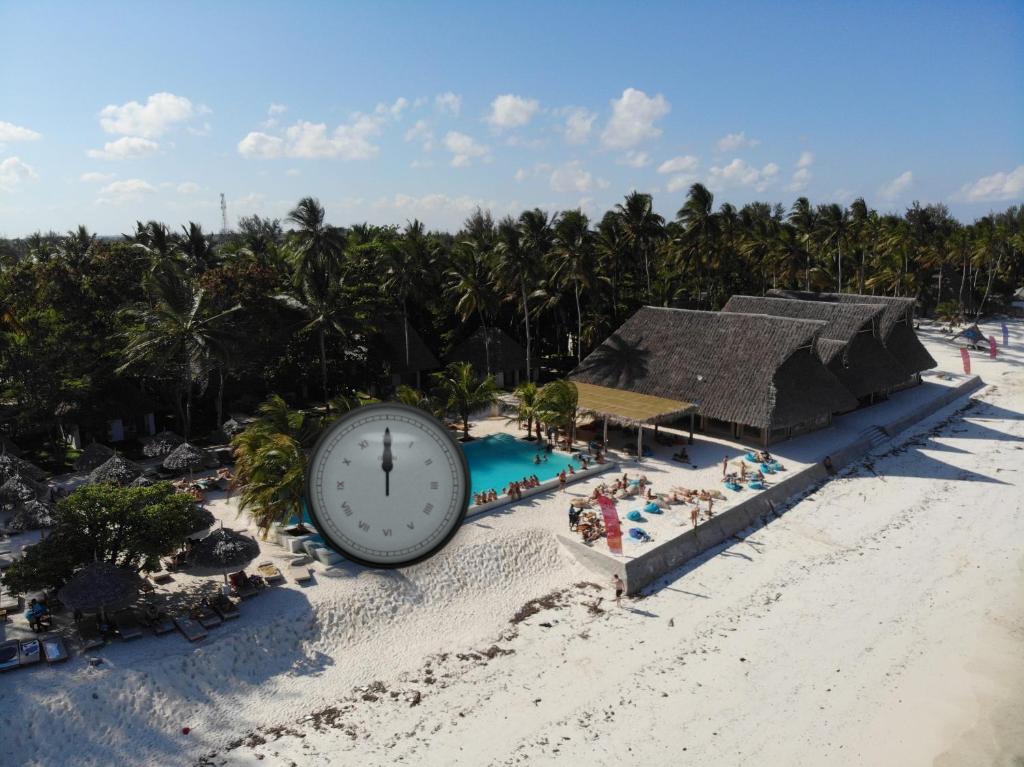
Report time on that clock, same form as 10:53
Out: 12:00
